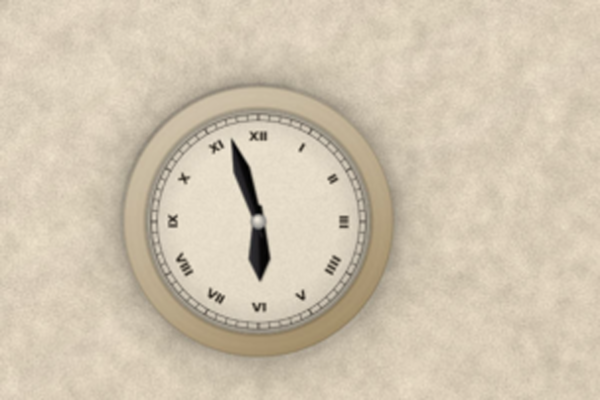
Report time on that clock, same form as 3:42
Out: 5:57
